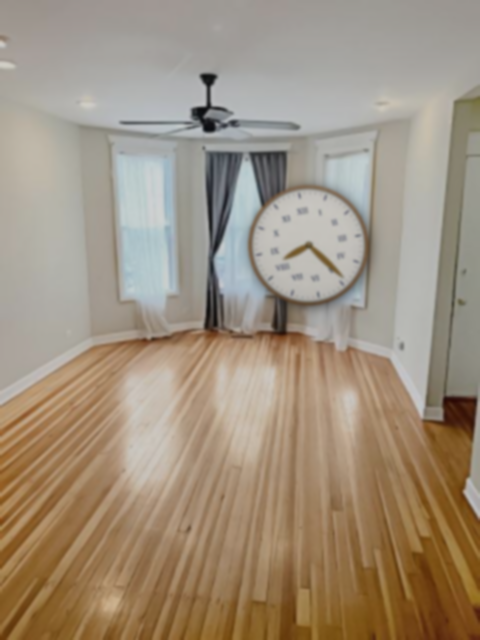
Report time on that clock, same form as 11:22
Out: 8:24
